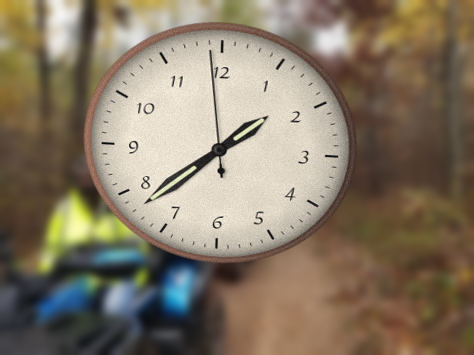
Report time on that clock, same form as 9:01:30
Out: 1:37:59
